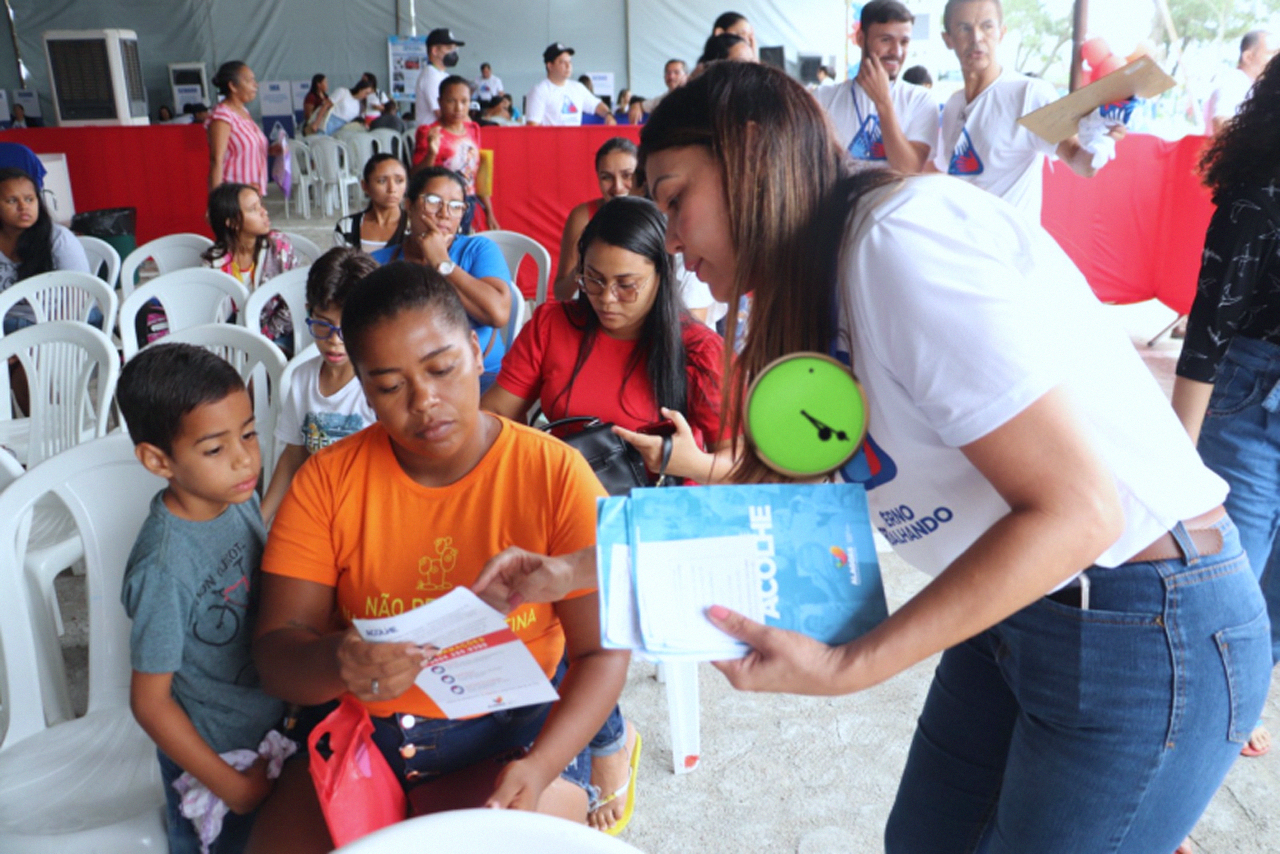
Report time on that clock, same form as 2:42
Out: 4:19
